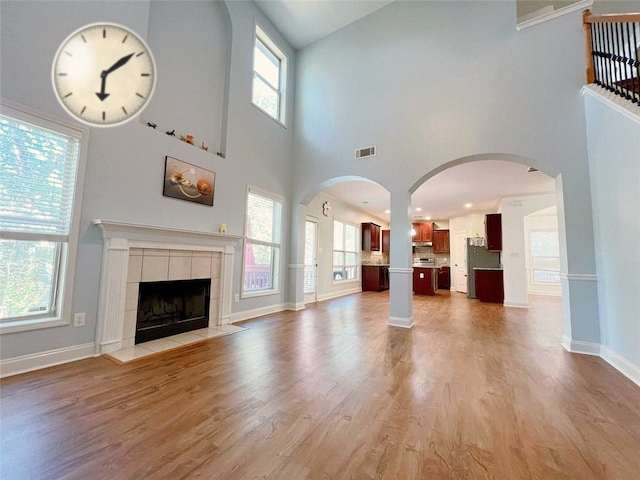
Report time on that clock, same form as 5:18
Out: 6:09
